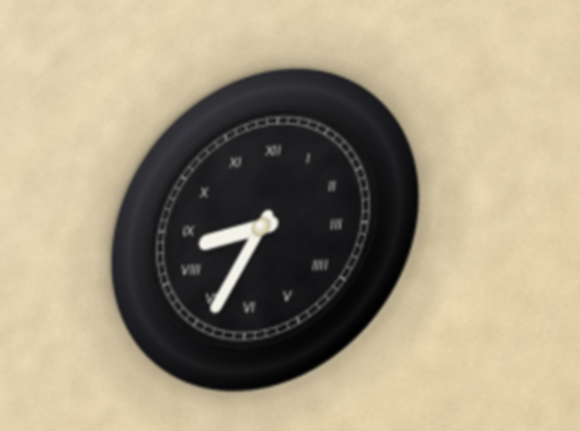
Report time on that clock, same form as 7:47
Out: 8:34
